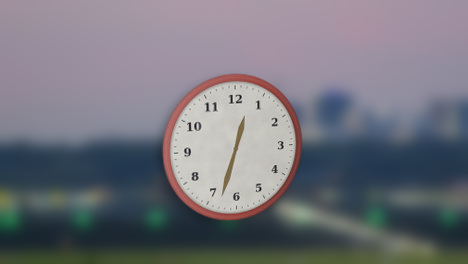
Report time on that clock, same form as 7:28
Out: 12:33
